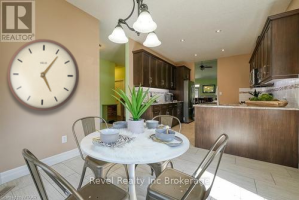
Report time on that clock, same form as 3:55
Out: 5:06
